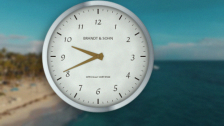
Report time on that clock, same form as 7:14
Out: 9:41
